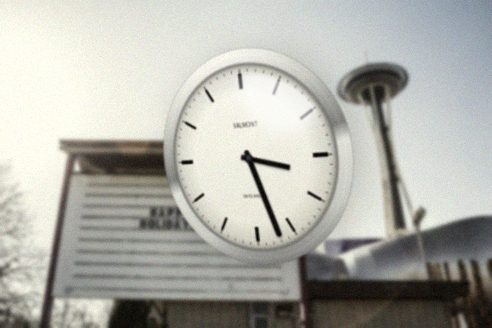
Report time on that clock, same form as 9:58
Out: 3:27
